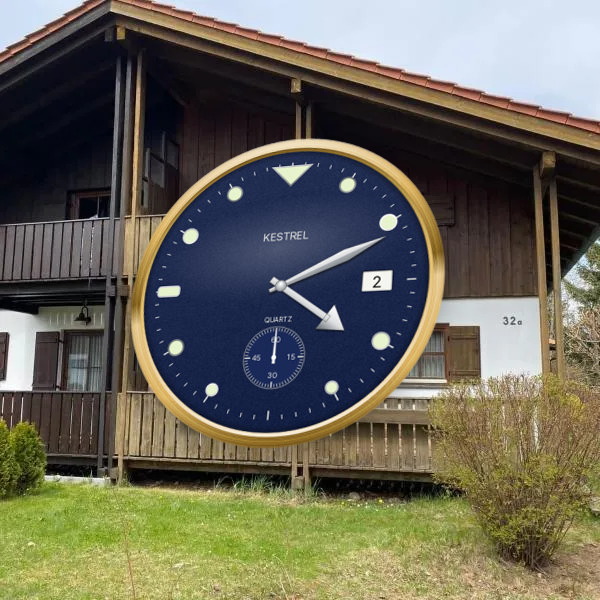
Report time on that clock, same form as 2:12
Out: 4:11
